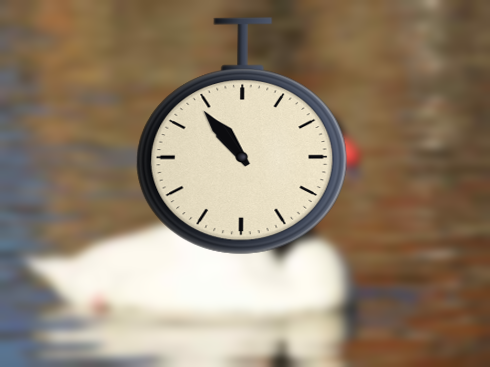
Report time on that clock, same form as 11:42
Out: 10:54
